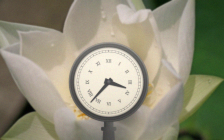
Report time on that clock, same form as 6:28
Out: 3:37
